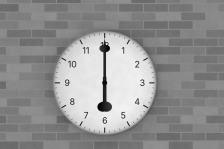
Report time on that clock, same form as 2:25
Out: 6:00
